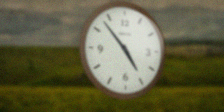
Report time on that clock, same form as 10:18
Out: 4:53
